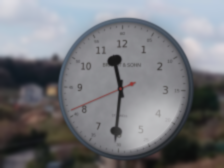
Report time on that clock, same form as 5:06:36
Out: 11:30:41
